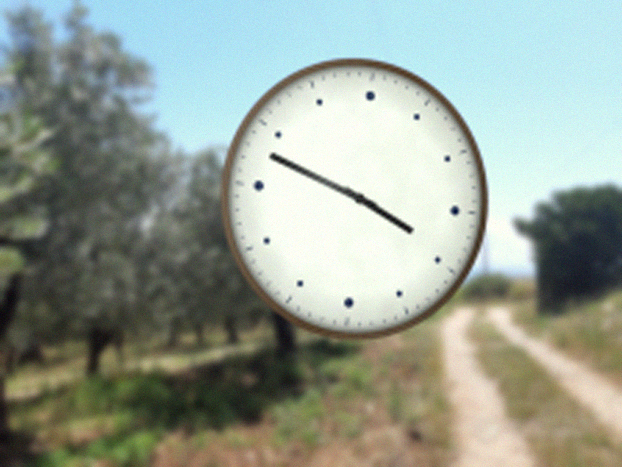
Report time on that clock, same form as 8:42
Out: 3:48
